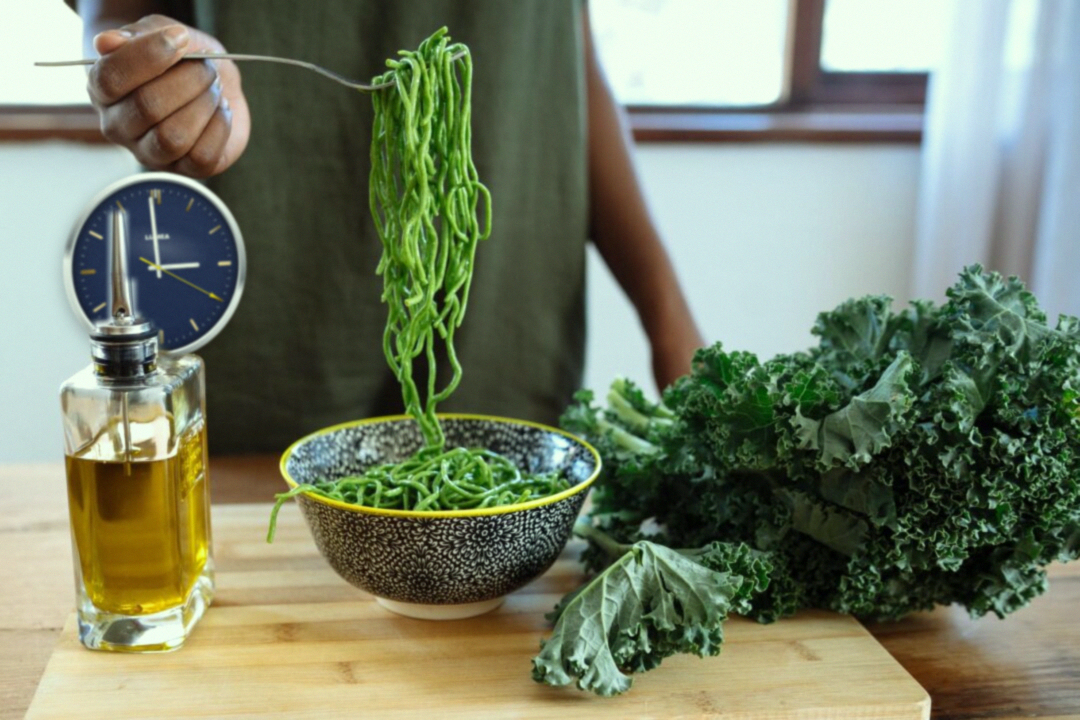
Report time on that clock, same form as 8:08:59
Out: 2:59:20
